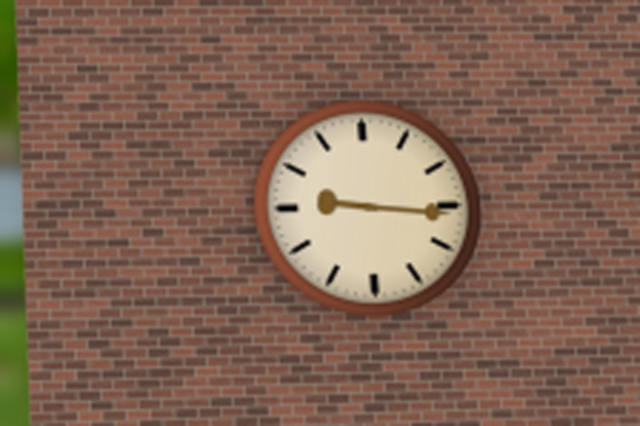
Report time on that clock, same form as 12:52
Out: 9:16
